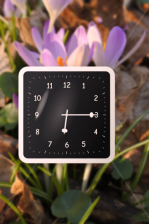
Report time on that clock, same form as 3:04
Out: 6:15
